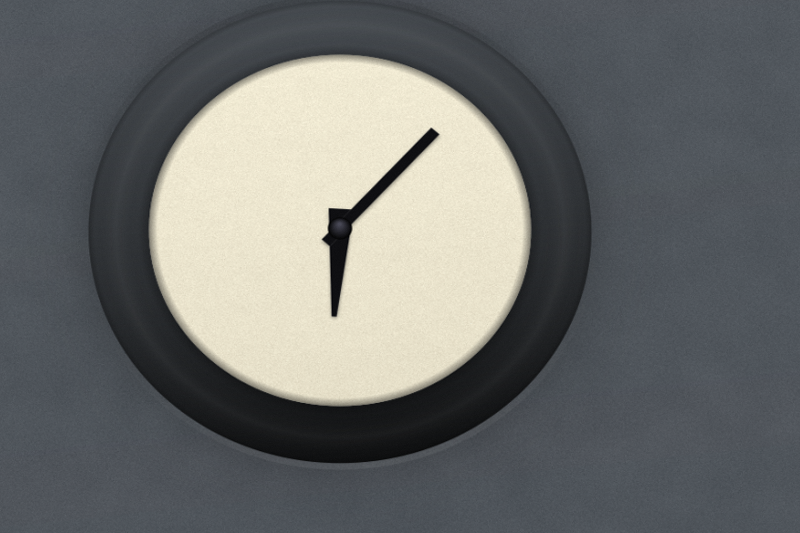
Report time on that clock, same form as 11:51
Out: 6:07
